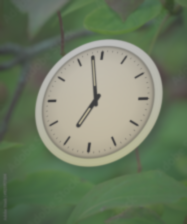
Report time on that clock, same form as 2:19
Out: 6:58
